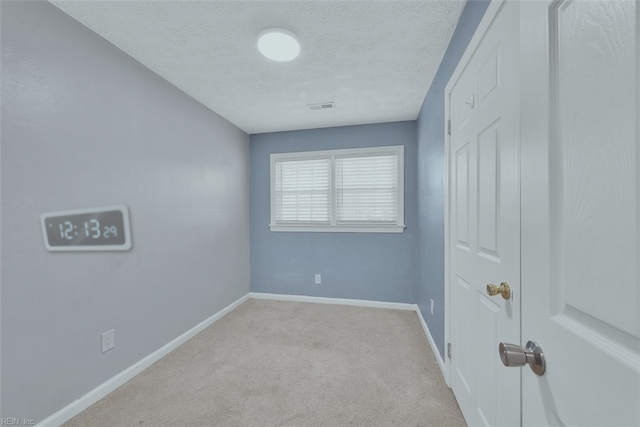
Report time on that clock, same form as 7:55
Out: 12:13
